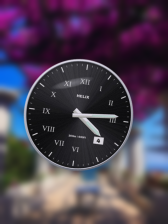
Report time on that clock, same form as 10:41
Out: 4:14
